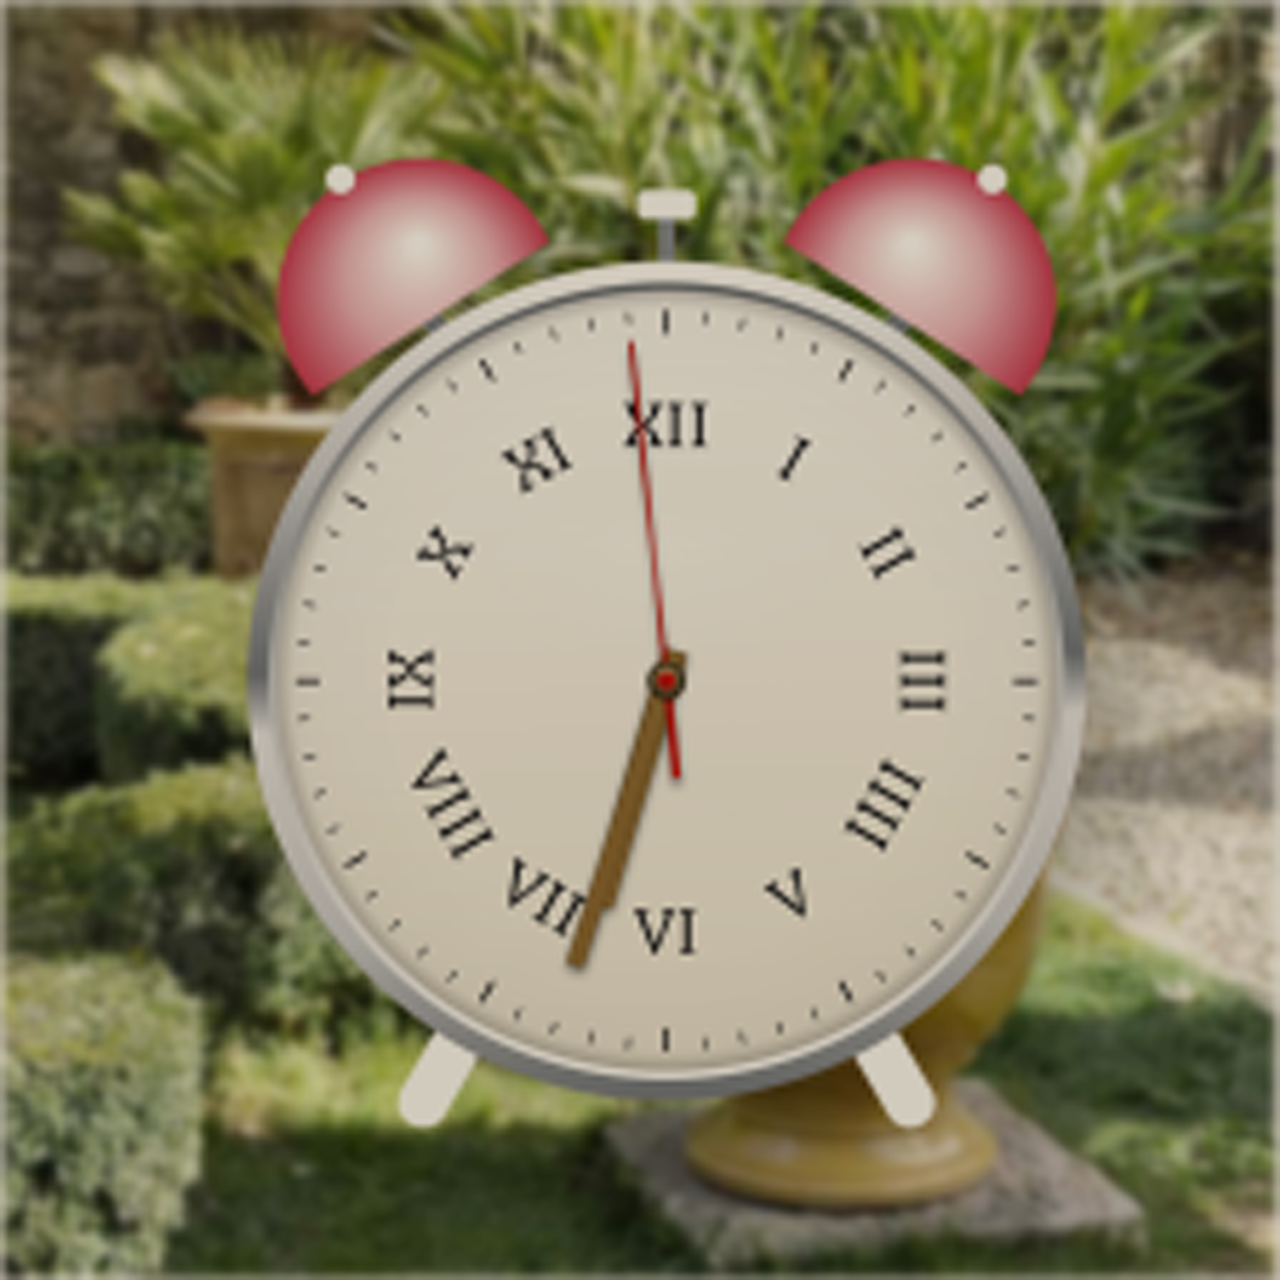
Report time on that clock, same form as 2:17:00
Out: 6:32:59
